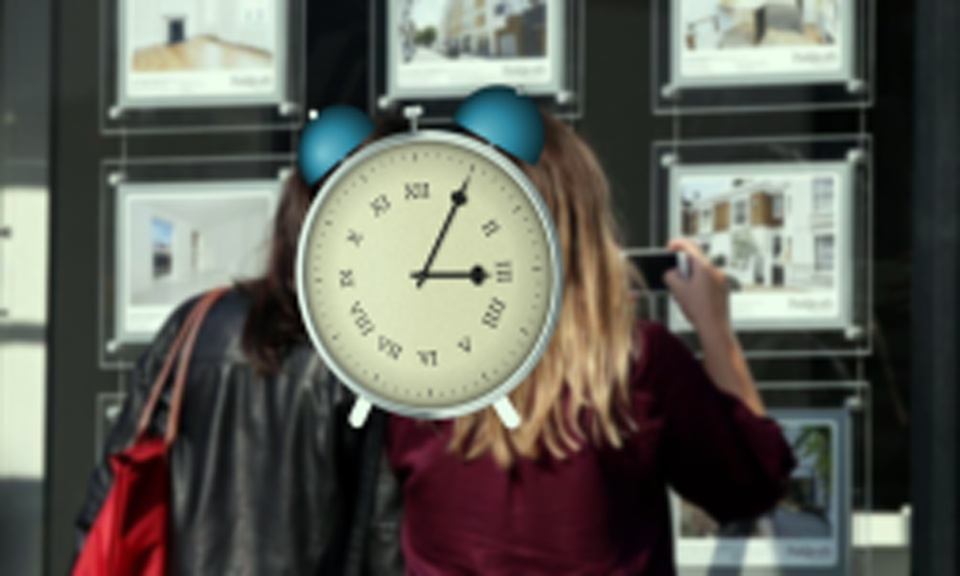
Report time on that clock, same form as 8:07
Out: 3:05
